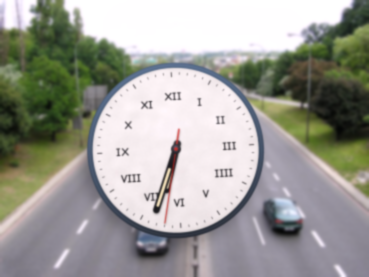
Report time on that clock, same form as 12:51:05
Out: 6:33:32
